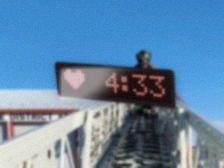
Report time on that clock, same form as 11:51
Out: 4:33
